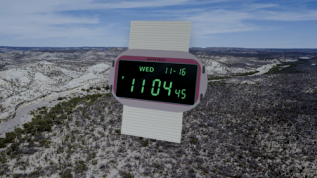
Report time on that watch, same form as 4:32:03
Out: 11:04:45
